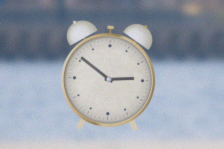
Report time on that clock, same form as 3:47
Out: 2:51
